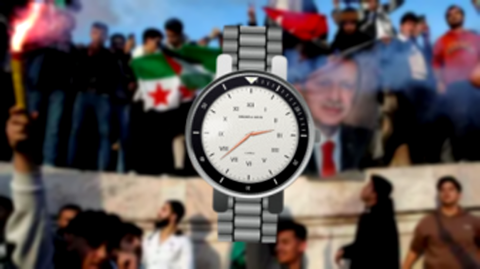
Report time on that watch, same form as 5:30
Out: 2:38
